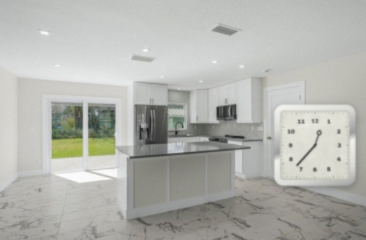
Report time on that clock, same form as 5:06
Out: 12:37
